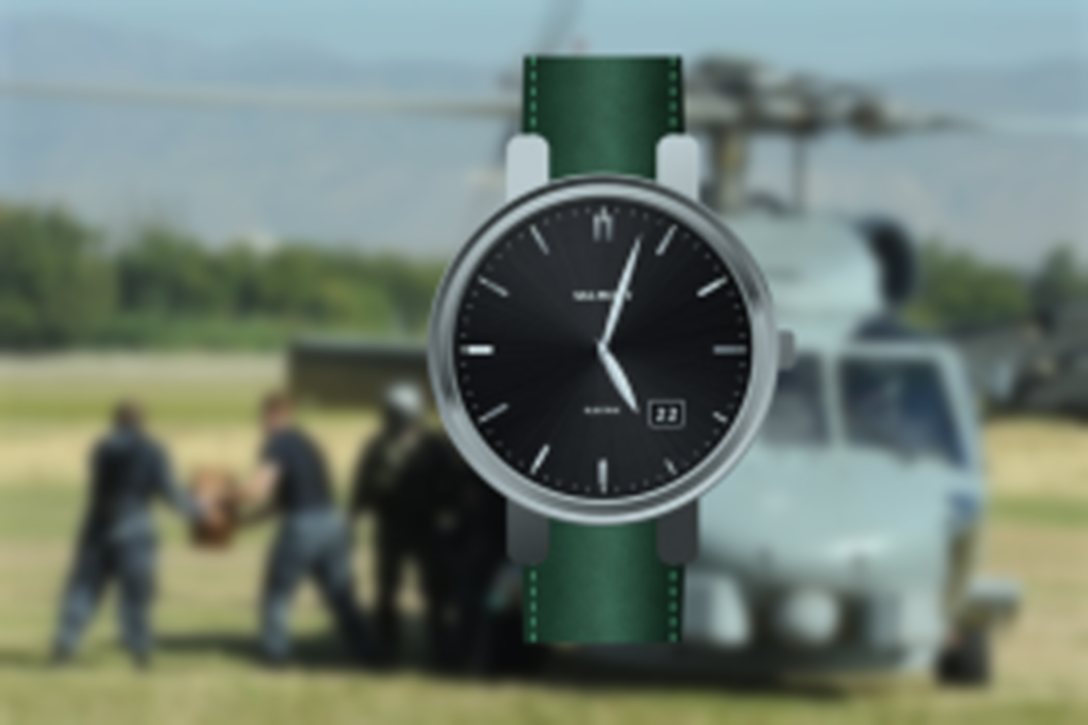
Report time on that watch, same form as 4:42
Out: 5:03
